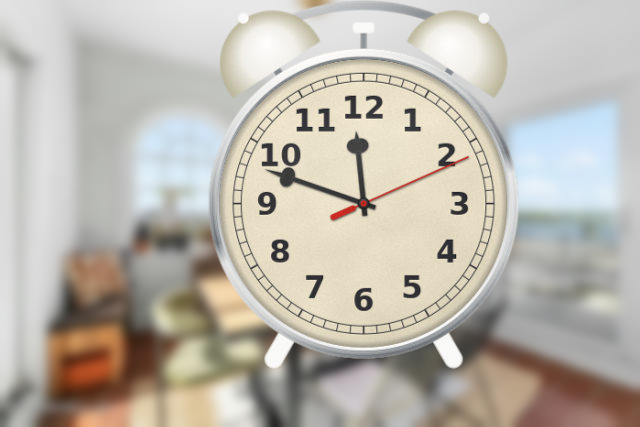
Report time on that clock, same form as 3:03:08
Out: 11:48:11
